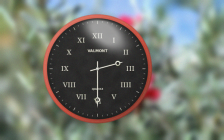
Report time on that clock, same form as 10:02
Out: 2:30
